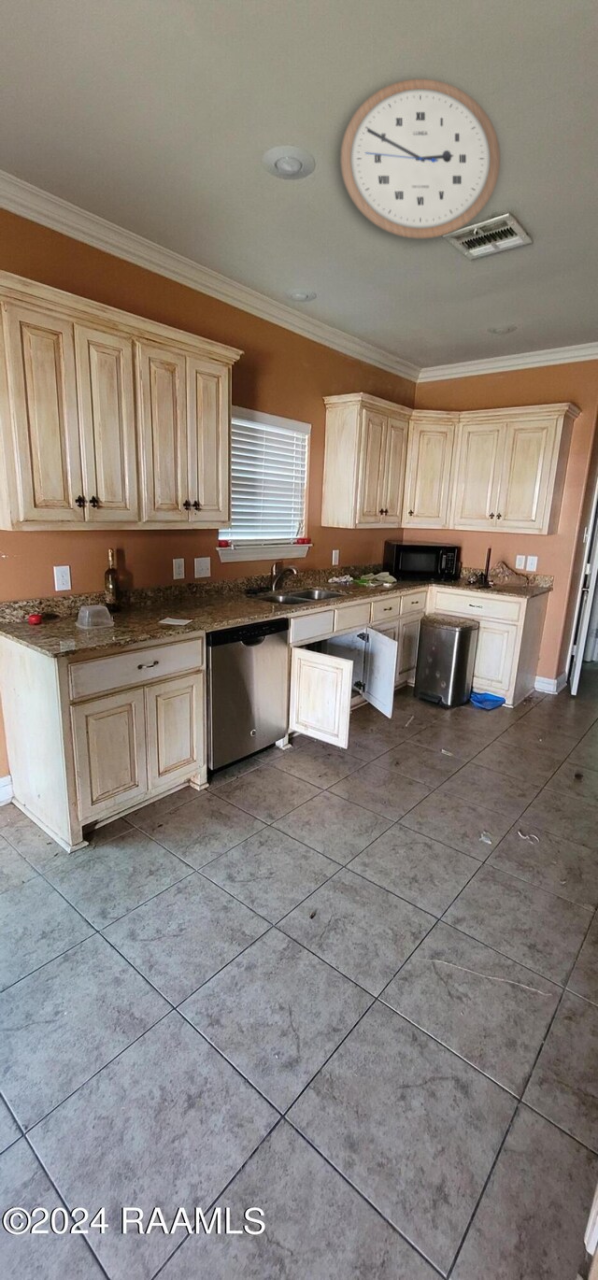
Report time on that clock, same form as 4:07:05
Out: 2:49:46
